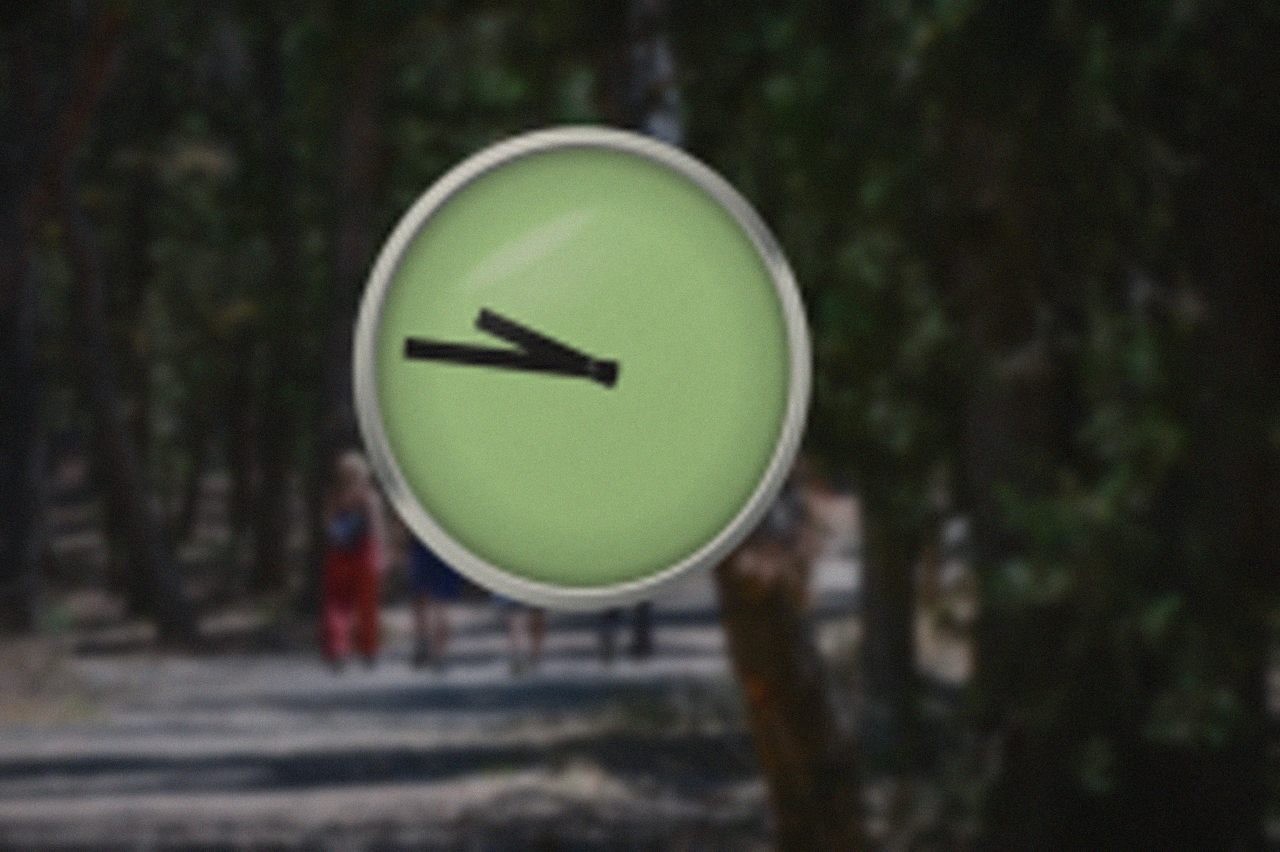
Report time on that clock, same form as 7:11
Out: 9:46
